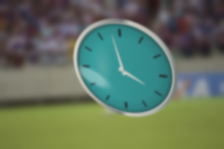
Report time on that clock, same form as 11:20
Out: 3:58
